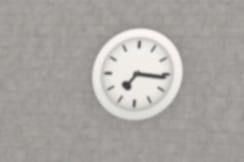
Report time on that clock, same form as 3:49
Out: 7:16
